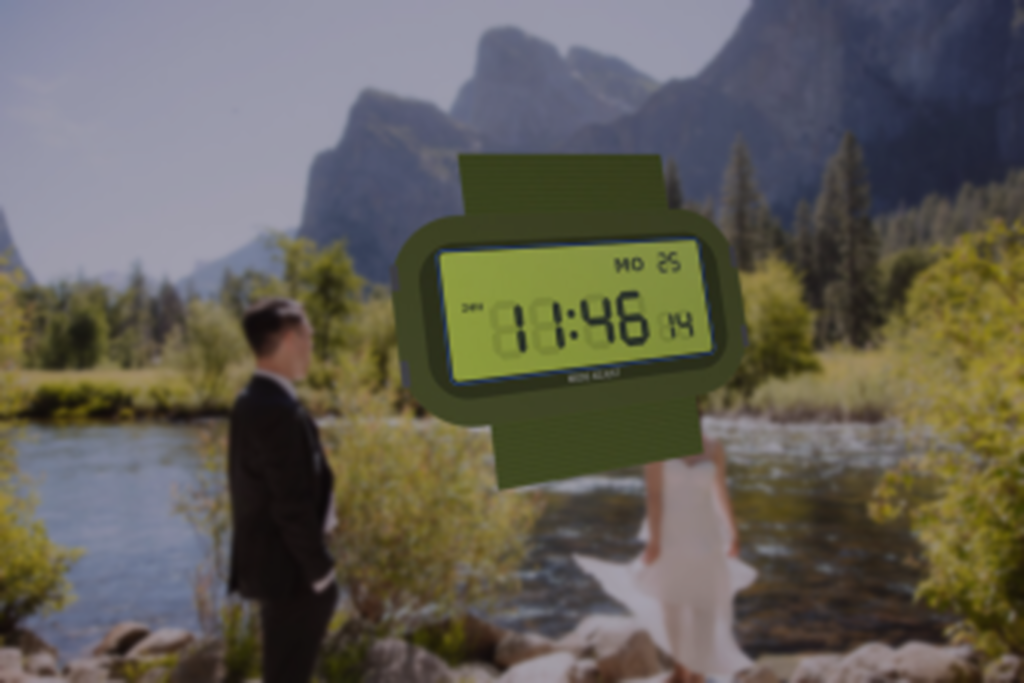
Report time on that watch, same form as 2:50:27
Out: 11:46:14
